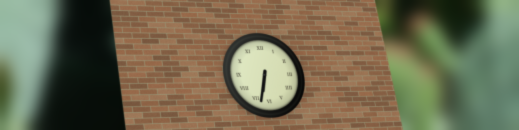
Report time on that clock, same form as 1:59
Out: 6:33
